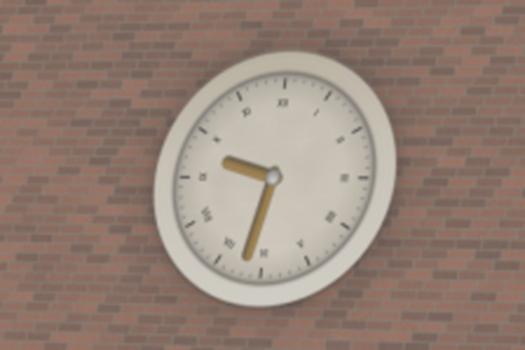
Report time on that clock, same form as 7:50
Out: 9:32
